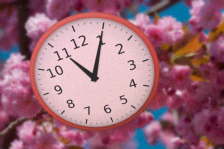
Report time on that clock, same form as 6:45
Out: 11:05
